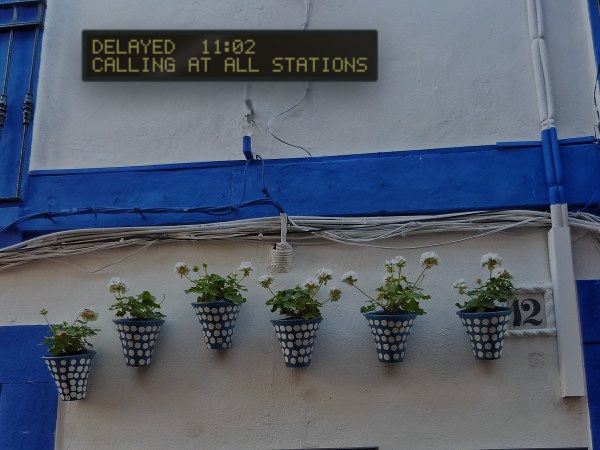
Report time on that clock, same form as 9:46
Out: 11:02
